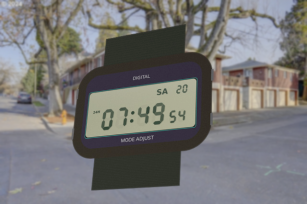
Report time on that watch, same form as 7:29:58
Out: 7:49:54
